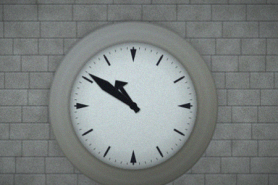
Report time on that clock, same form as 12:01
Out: 10:51
